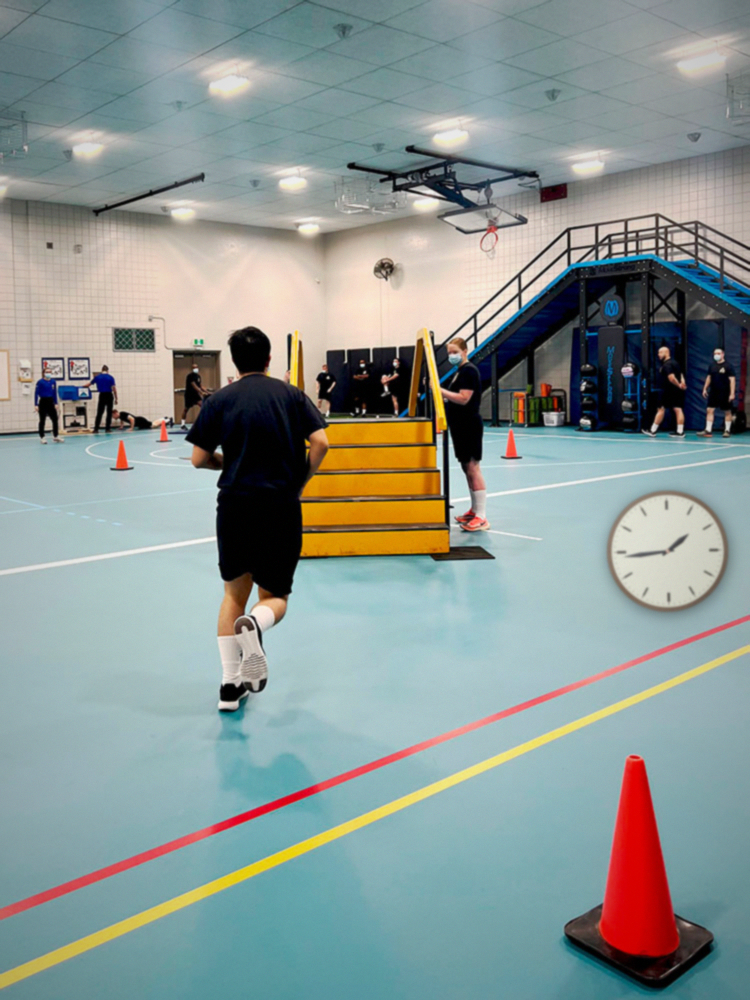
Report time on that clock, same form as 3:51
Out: 1:44
